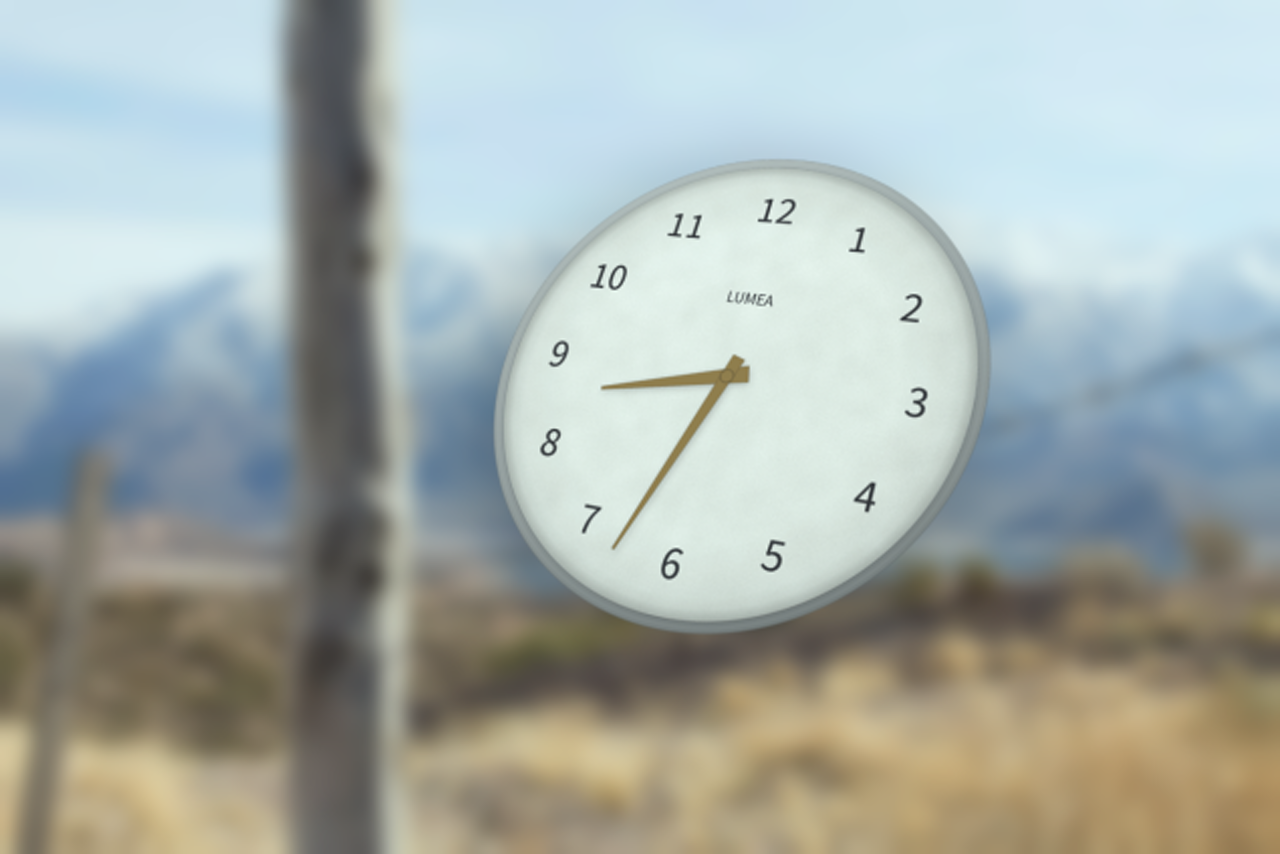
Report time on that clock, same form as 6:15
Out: 8:33
